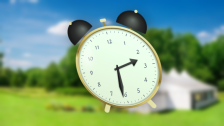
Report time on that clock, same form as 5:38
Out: 2:31
